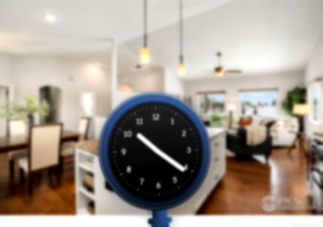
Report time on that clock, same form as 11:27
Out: 10:21
